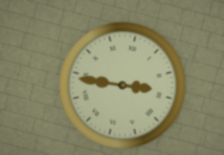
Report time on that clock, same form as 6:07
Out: 2:44
